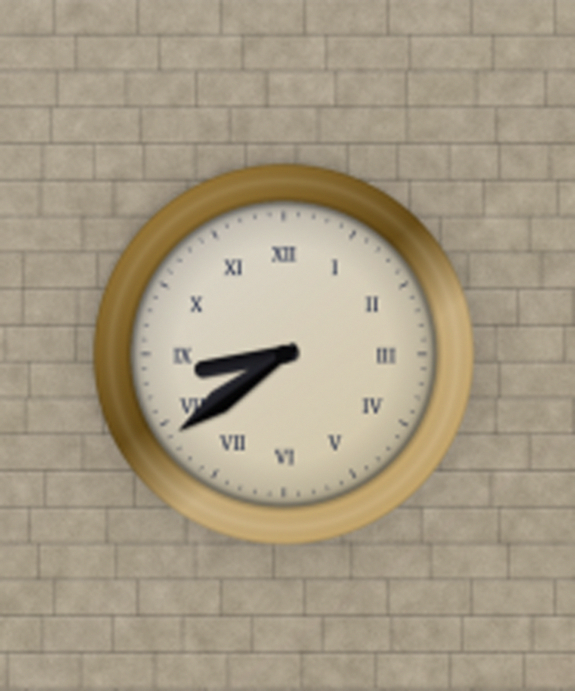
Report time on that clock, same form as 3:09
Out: 8:39
